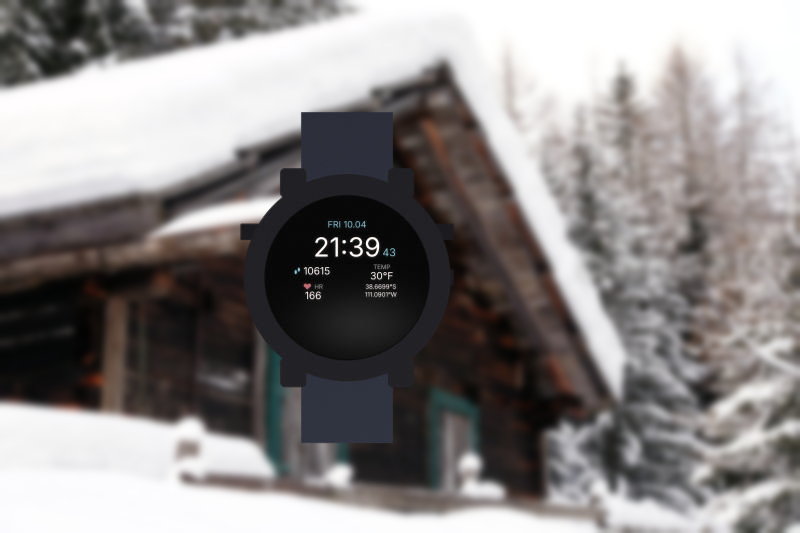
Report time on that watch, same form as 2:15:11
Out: 21:39:43
